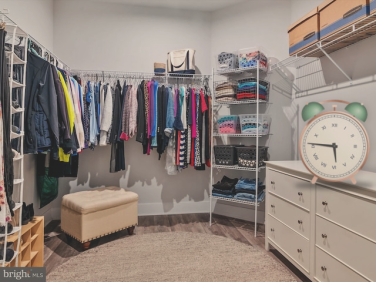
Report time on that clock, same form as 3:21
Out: 5:46
